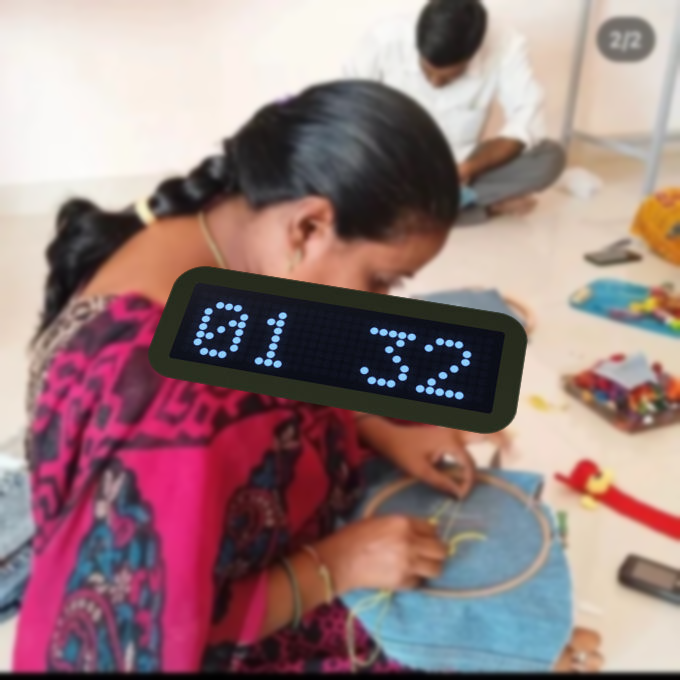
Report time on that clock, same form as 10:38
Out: 1:32
